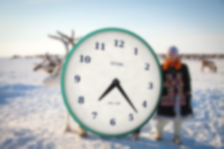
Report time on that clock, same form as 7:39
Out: 7:23
